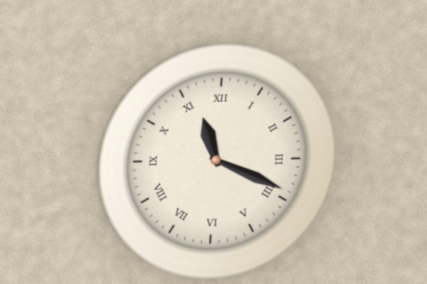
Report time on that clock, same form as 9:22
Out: 11:19
